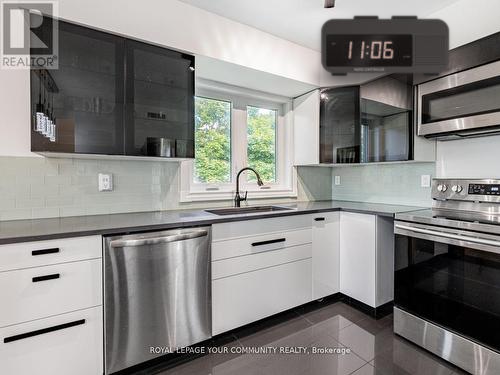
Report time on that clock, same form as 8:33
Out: 11:06
